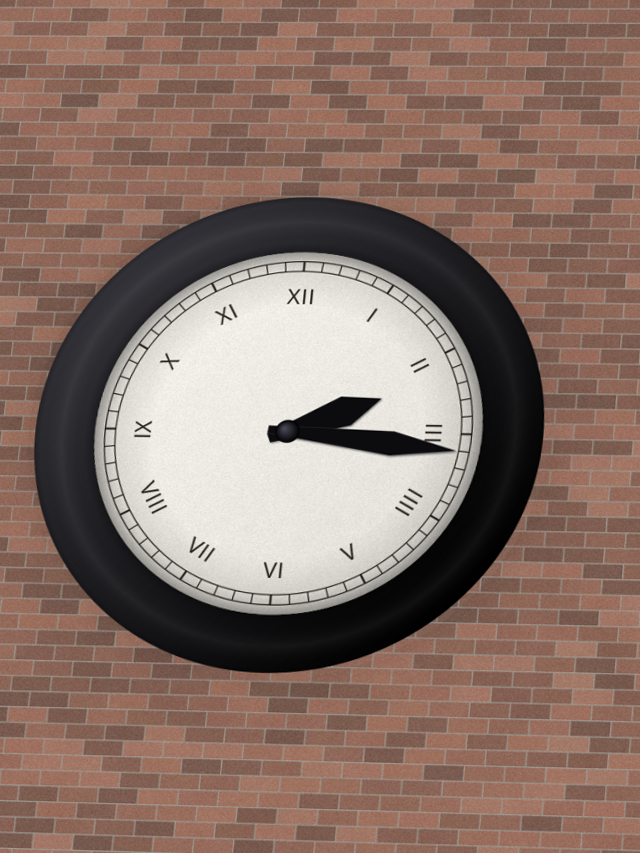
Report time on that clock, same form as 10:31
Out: 2:16
